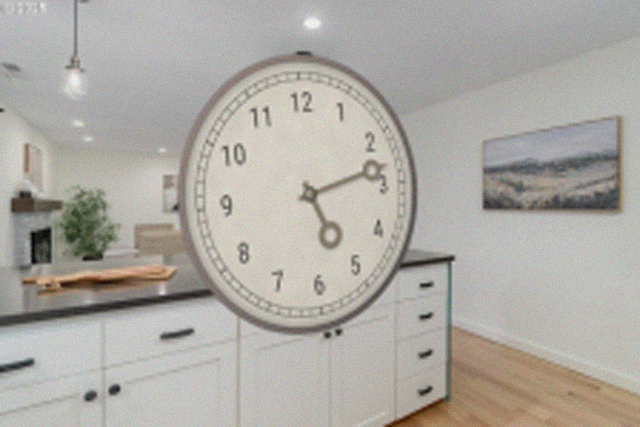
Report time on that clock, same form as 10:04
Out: 5:13
